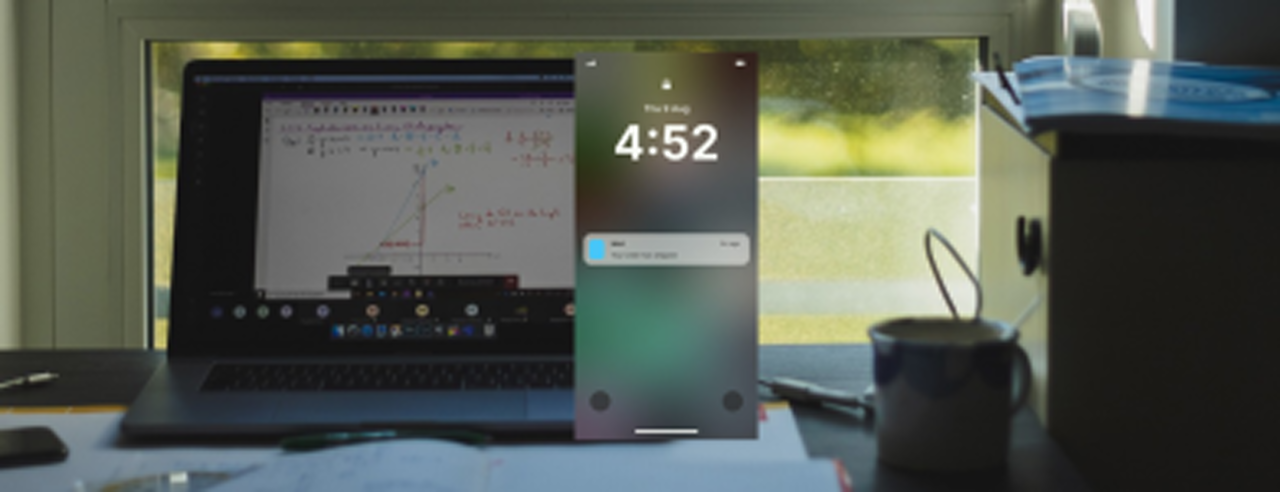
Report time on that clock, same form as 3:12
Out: 4:52
